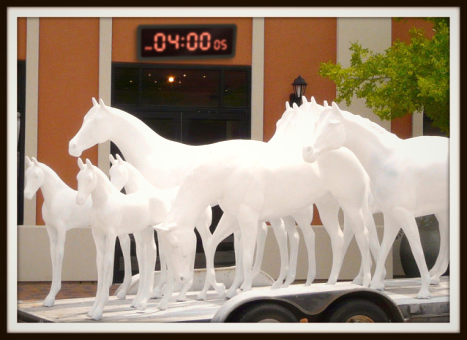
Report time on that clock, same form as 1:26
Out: 4:00
